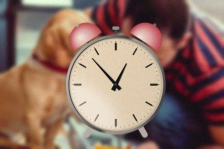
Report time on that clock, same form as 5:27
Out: 12:53
